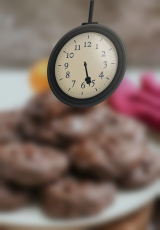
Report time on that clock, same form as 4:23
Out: 5:27
